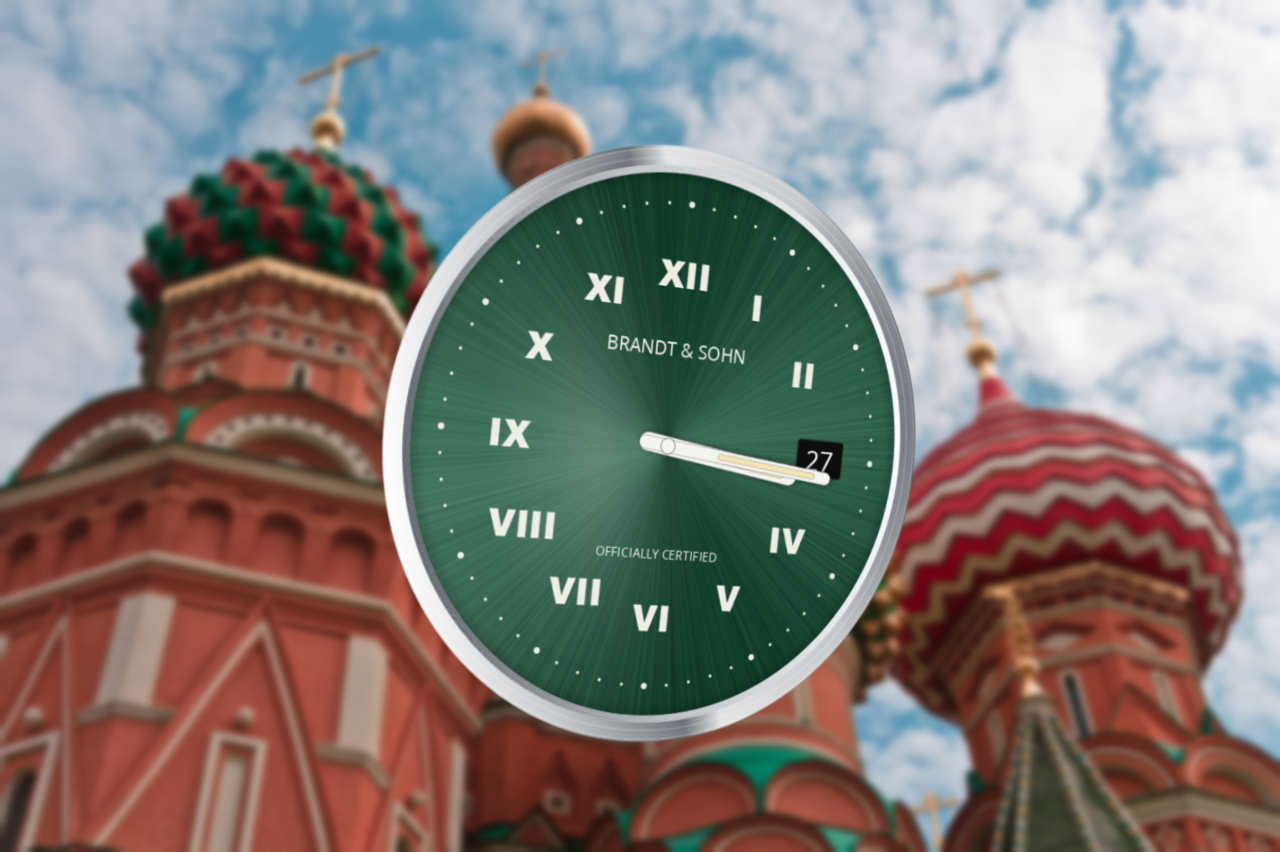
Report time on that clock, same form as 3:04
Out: 3:16
